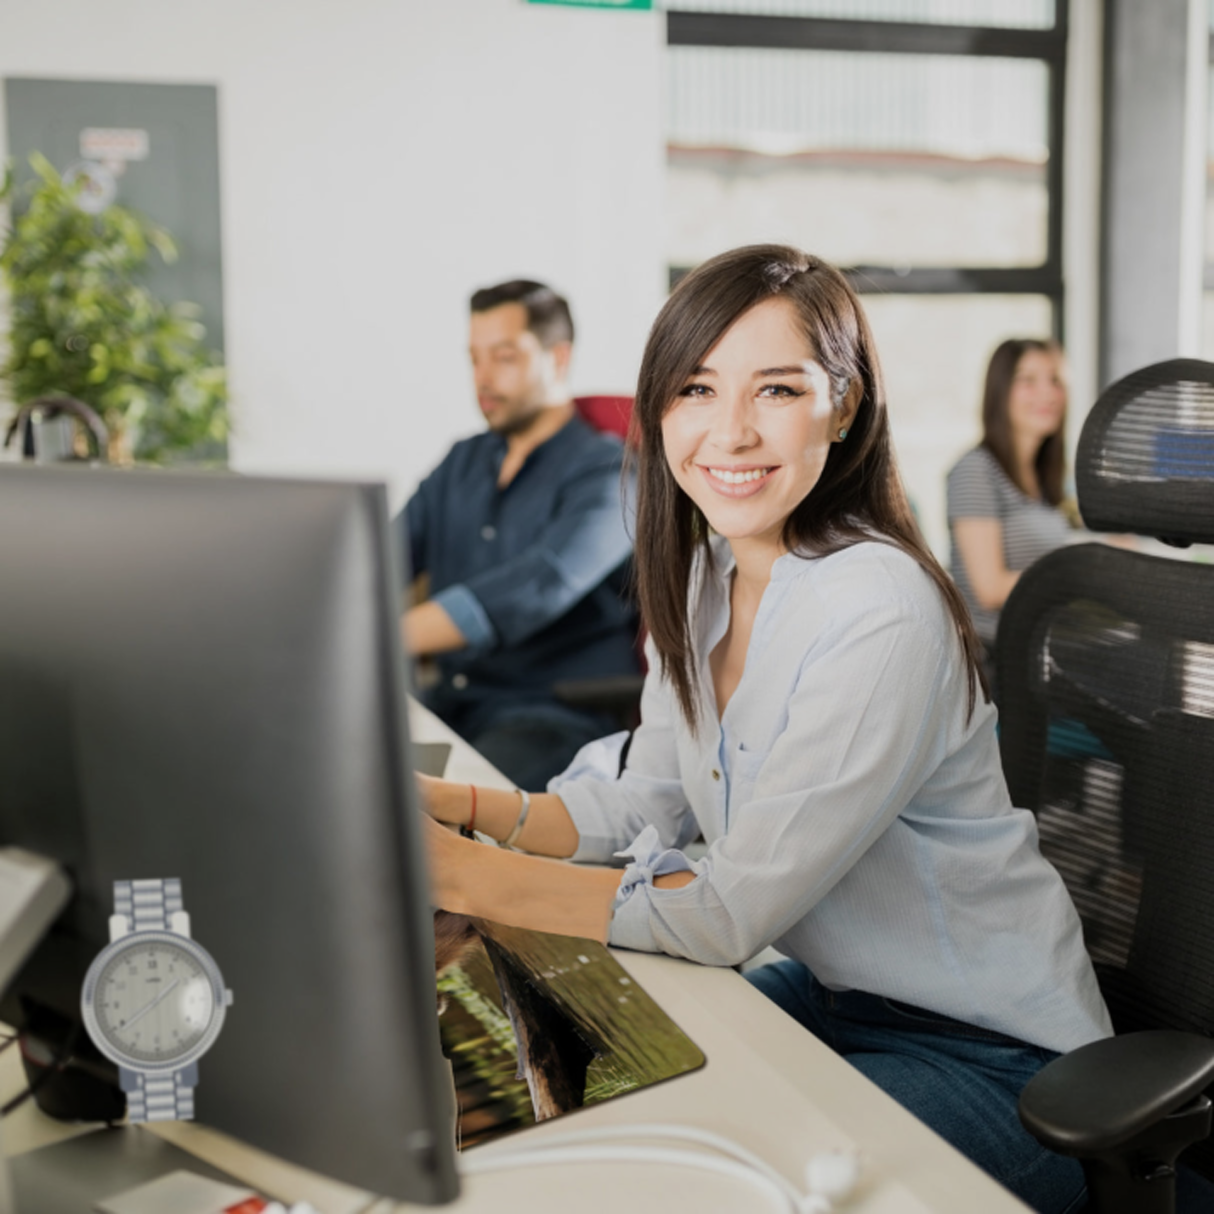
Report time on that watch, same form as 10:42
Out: 1:39
